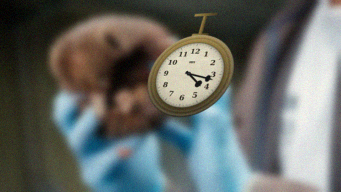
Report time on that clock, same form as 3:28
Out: 4:17
